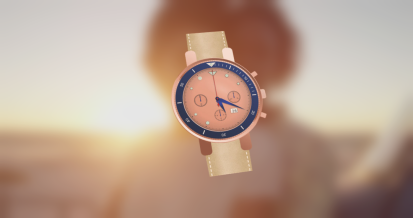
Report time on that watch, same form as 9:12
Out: 5:20
